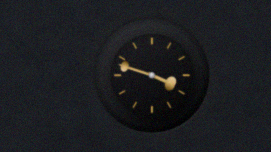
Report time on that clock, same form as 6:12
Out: 3:48
